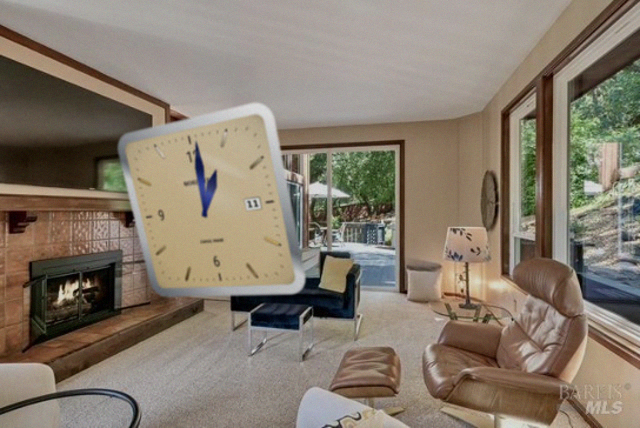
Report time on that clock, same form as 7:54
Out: 1:01
